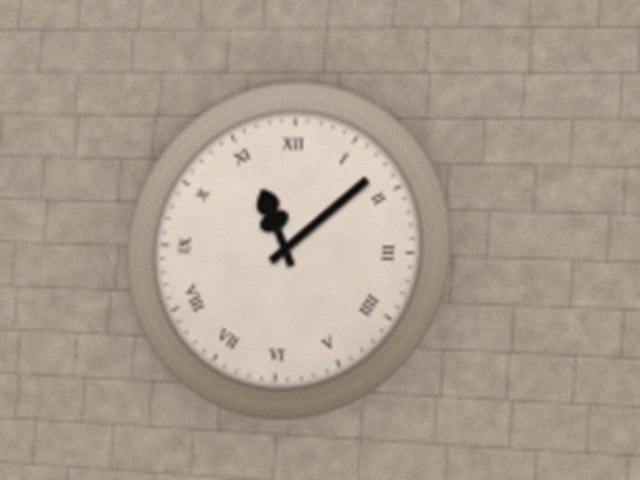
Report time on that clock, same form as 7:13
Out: 11:08
